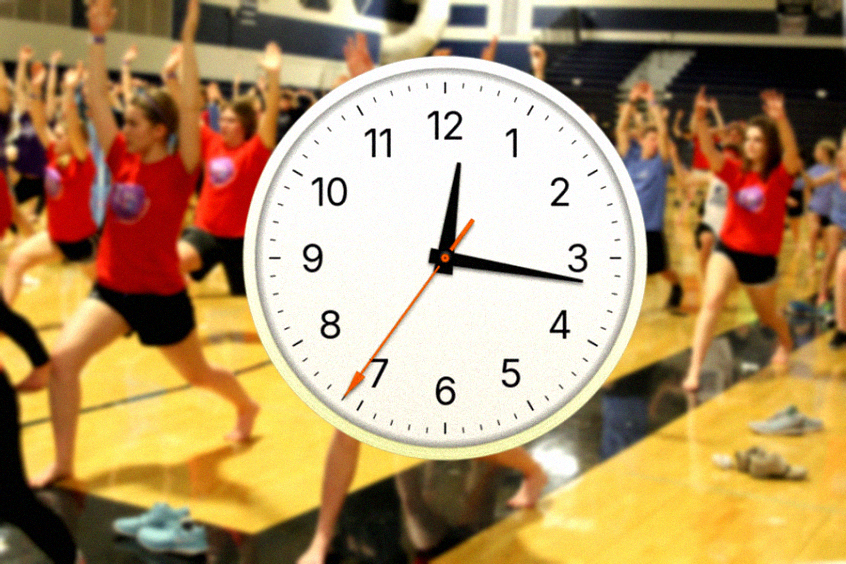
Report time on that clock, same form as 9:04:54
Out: 12:16:36
